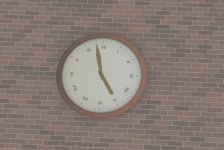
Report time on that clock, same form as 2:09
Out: 4:58
